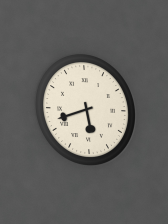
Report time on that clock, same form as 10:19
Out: 5:42
